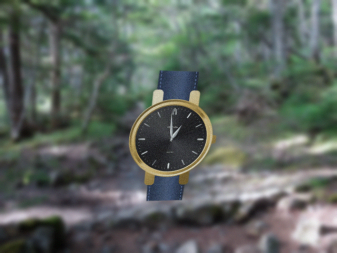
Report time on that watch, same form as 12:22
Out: 12:59
